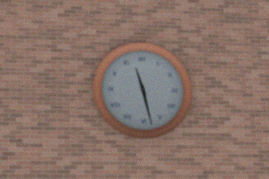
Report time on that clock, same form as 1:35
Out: 11:28
